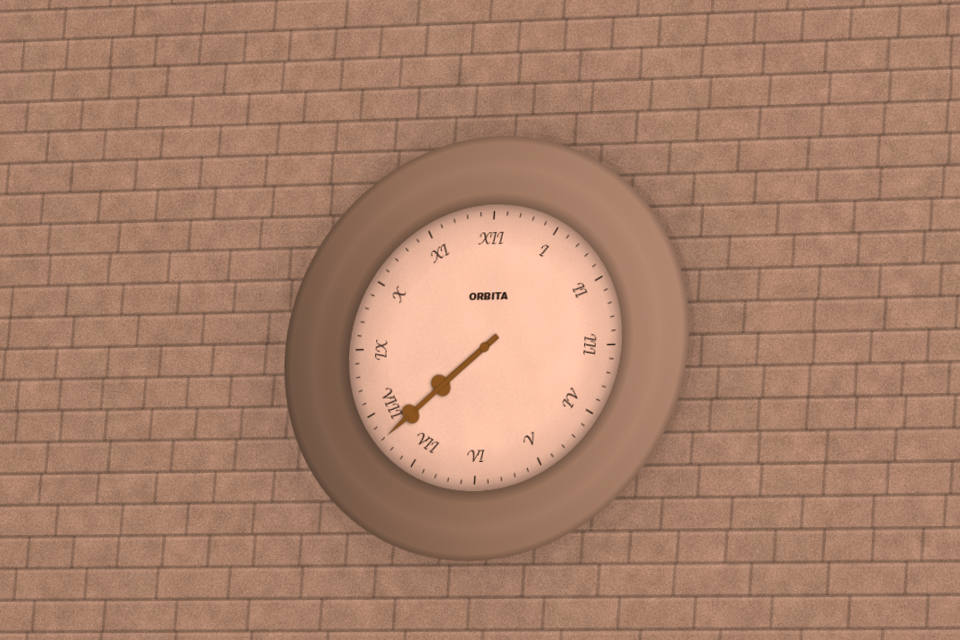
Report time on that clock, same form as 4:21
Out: 7:38
